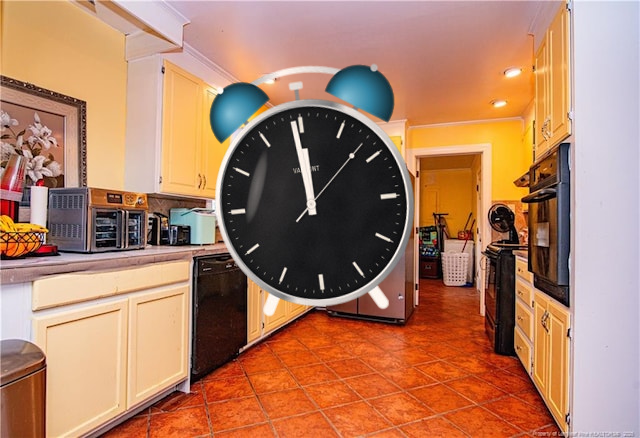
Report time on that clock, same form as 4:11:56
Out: 11:59:08
